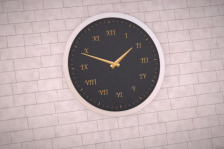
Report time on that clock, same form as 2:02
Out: 1:49
